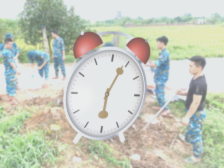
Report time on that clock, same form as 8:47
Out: 6:04
